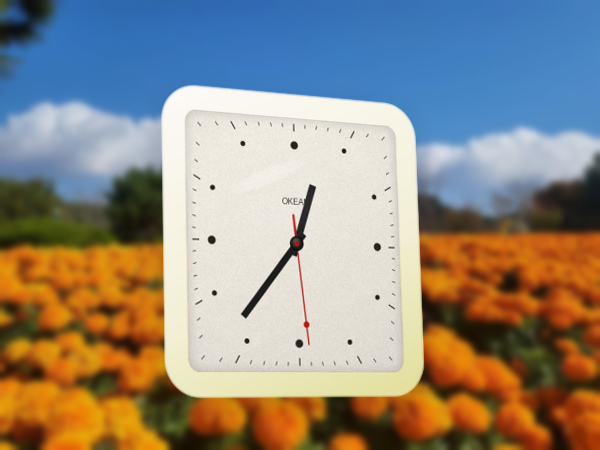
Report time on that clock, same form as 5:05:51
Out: 12:36:29
